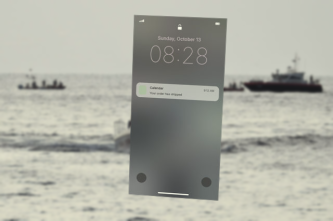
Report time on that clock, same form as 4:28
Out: 8:28
